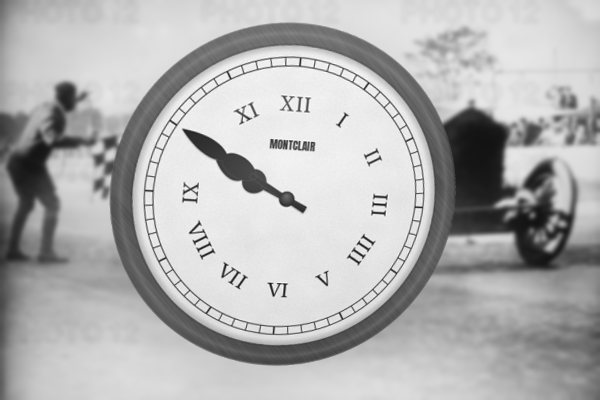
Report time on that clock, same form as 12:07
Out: 9:50
